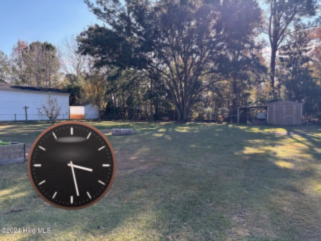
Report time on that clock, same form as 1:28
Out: 3:28
